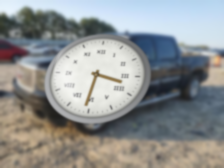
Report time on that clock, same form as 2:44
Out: 3:31
